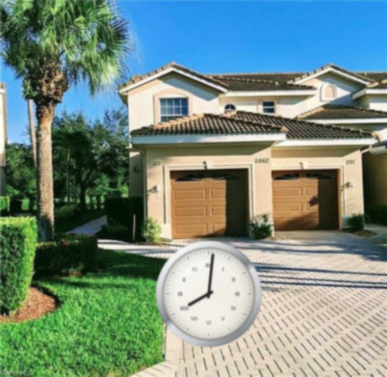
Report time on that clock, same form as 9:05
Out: 8:01
